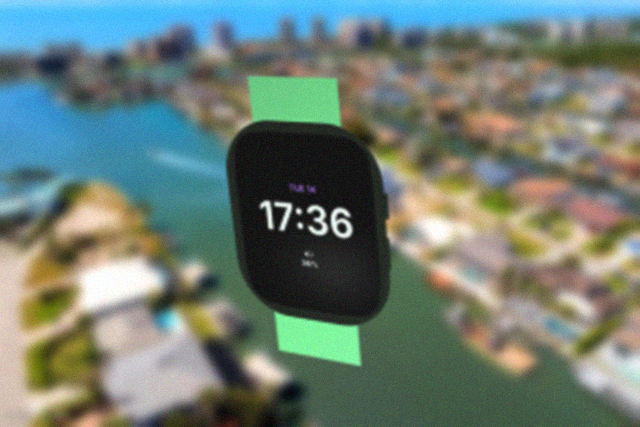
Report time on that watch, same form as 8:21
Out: 17:36
